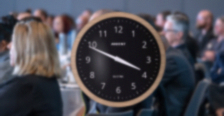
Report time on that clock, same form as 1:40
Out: 3:49
